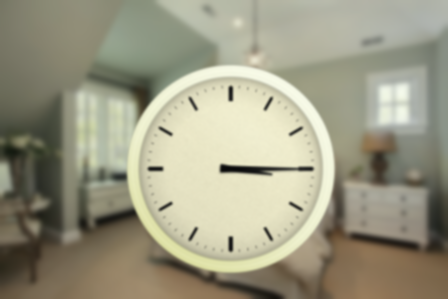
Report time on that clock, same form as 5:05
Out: 3:15
